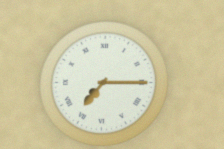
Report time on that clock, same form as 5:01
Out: 7:15
